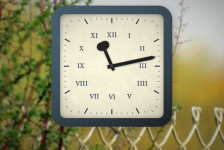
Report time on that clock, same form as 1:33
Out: 11:13
